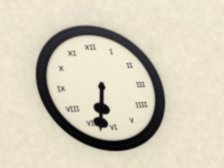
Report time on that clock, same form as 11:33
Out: 6:33
